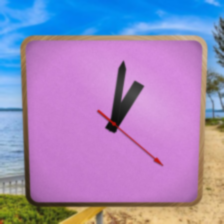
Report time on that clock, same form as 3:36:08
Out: 1:01:22
